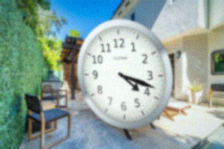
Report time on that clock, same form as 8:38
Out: 4:18
